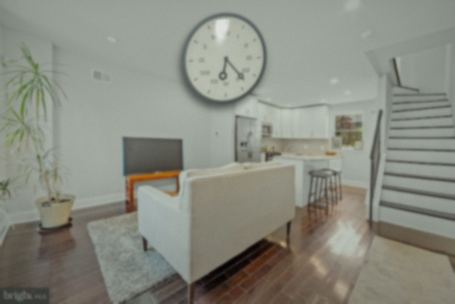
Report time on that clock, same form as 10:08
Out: 6:23
